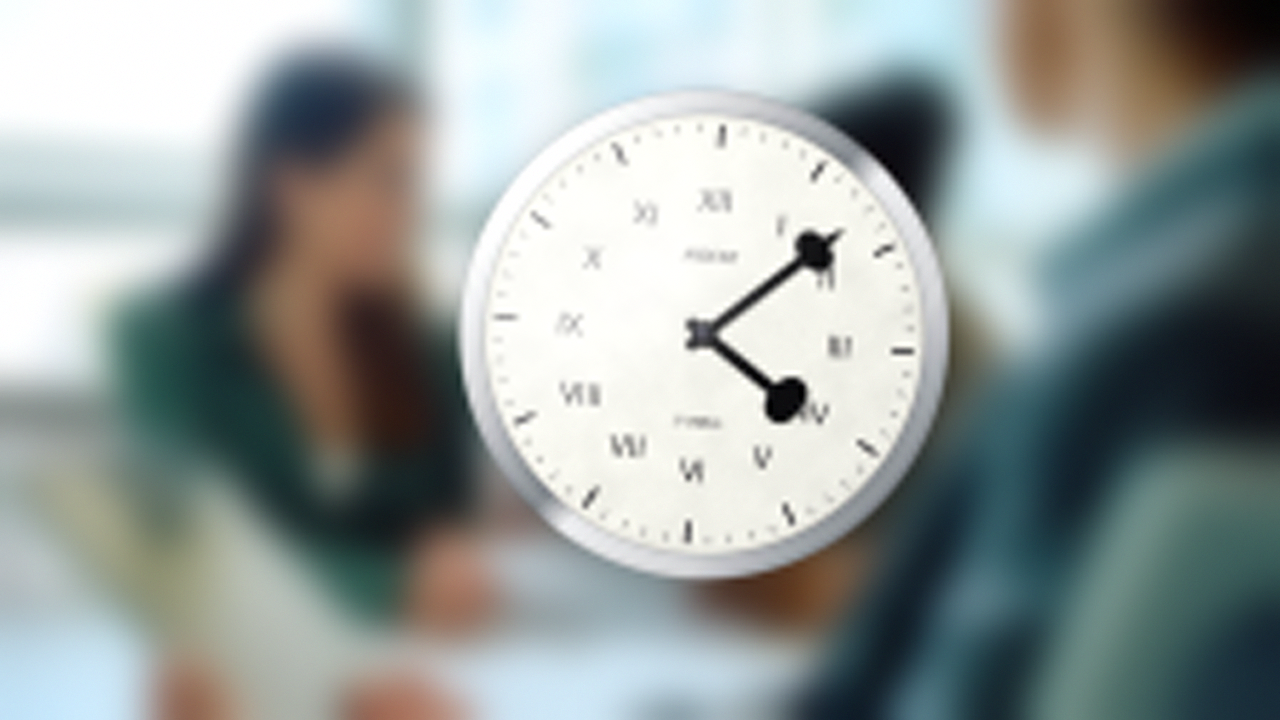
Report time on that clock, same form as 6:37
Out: 4:08
